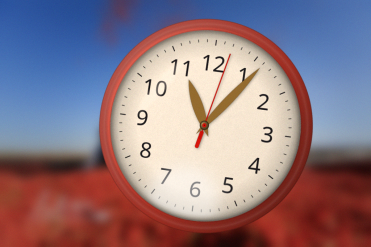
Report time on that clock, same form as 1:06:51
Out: 11:06:02
